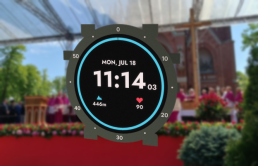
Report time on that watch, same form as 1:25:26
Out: 11:14:03
